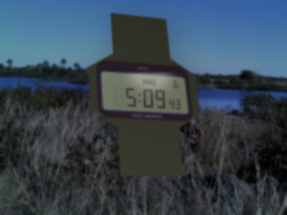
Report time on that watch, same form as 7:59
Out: 5:09
